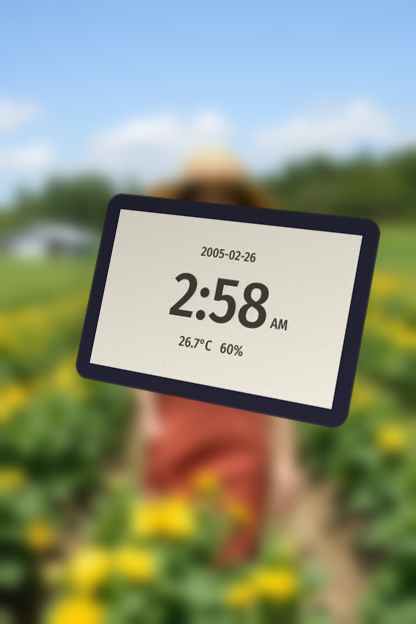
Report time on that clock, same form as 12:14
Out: 2:58
